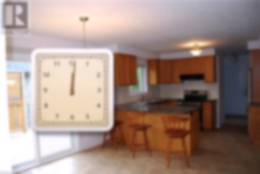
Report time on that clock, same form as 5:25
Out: 12:01
